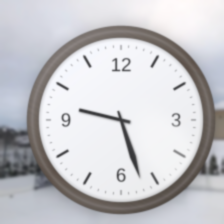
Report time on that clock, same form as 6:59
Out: 9:27
